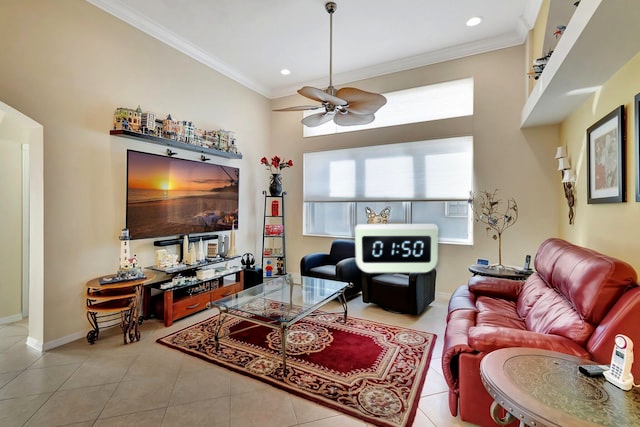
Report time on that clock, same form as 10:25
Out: 1:50
